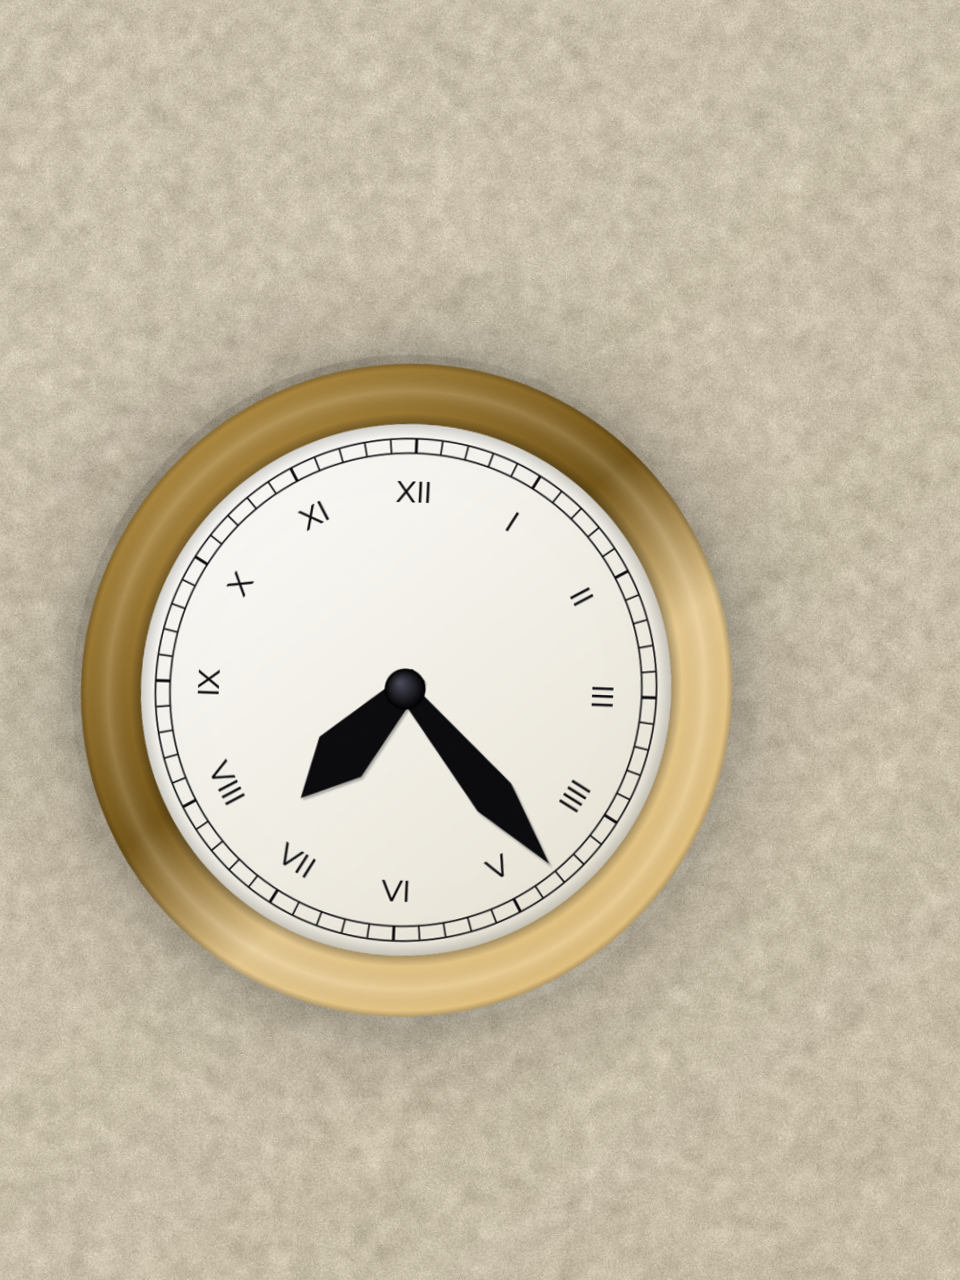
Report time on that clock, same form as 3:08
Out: 7:23
